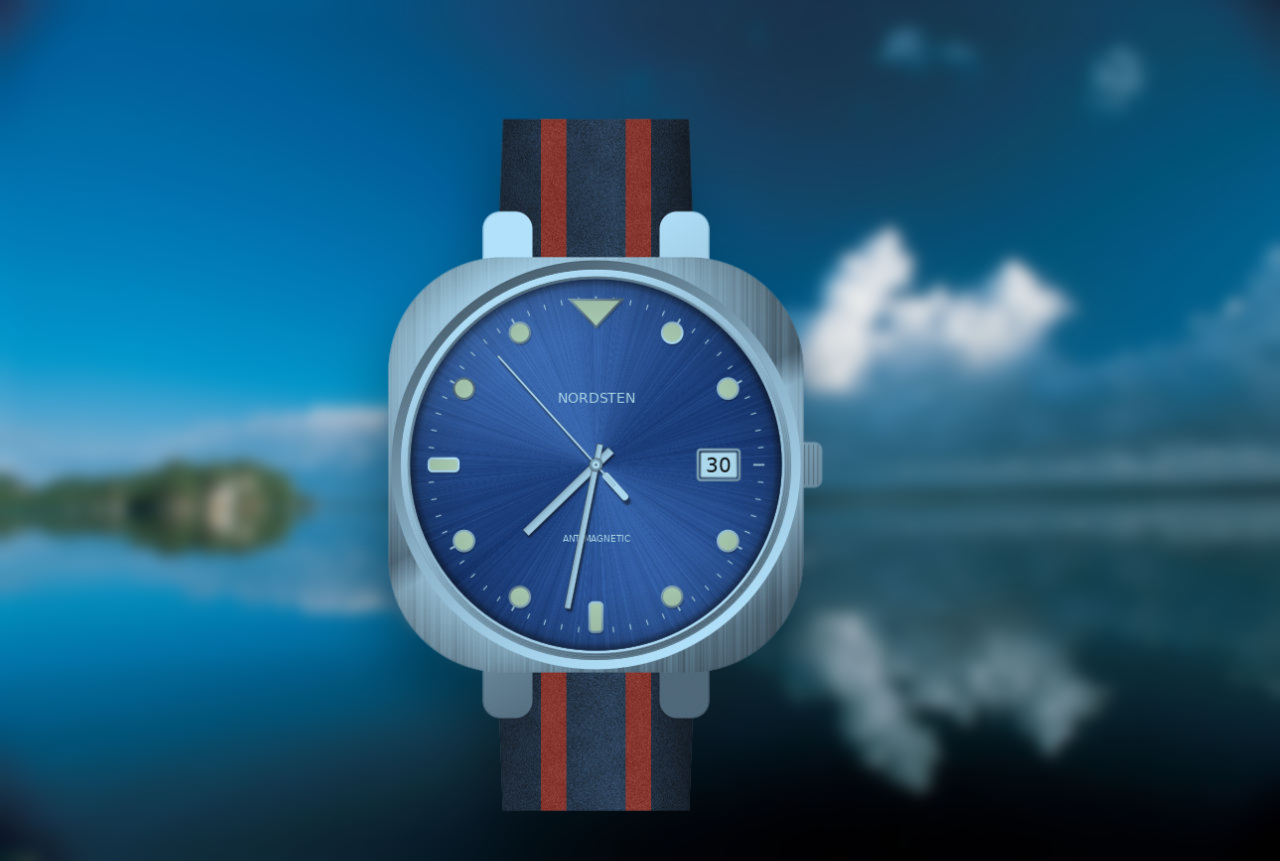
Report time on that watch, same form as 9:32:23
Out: 7:31:53
